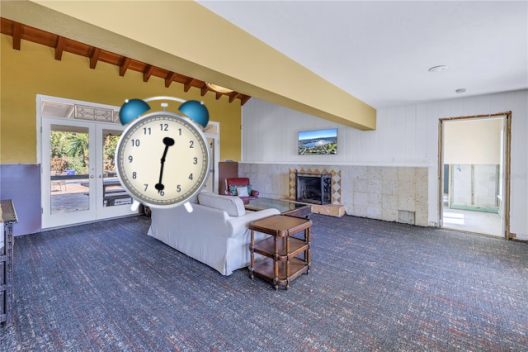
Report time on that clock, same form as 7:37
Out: 12:31
